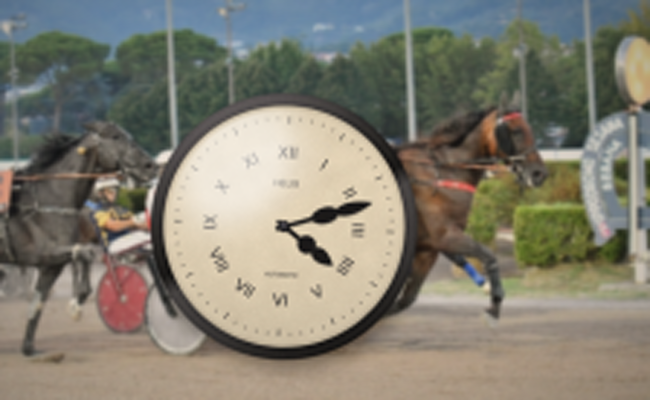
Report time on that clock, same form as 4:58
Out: 4:12
